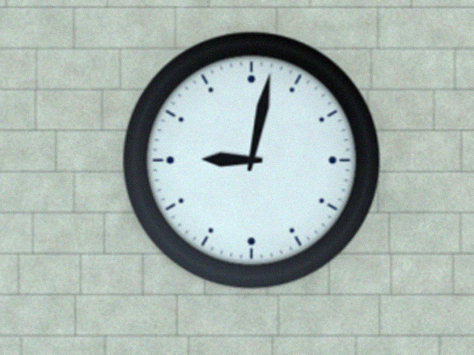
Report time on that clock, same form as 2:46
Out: 9:02
